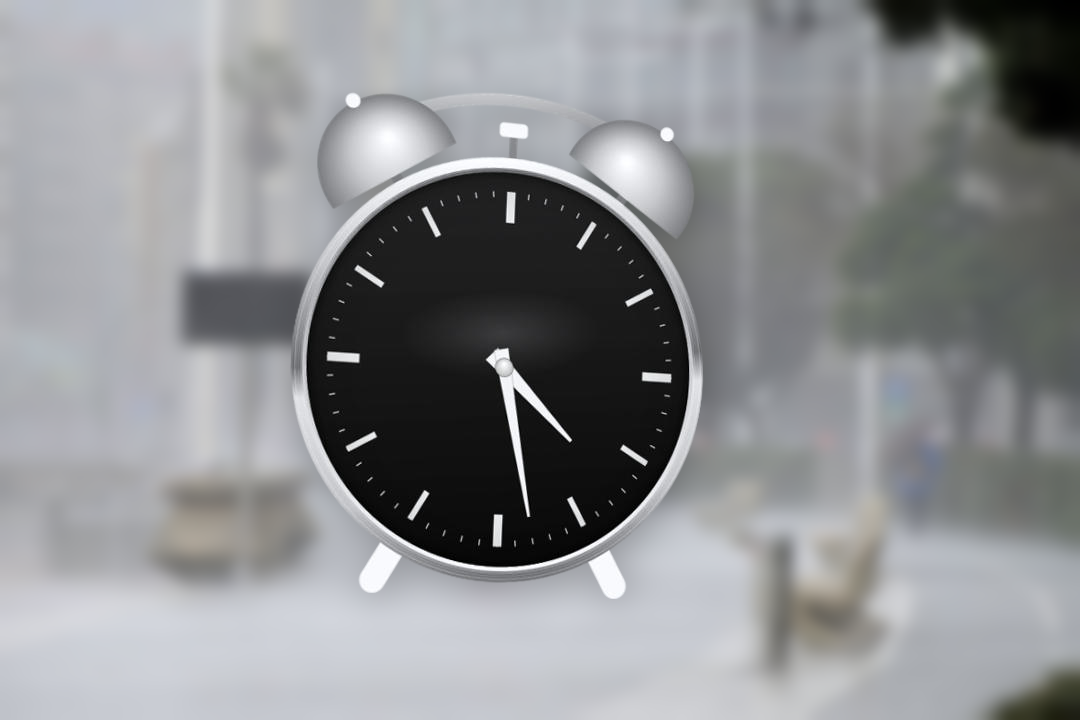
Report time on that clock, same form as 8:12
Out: 4:28
